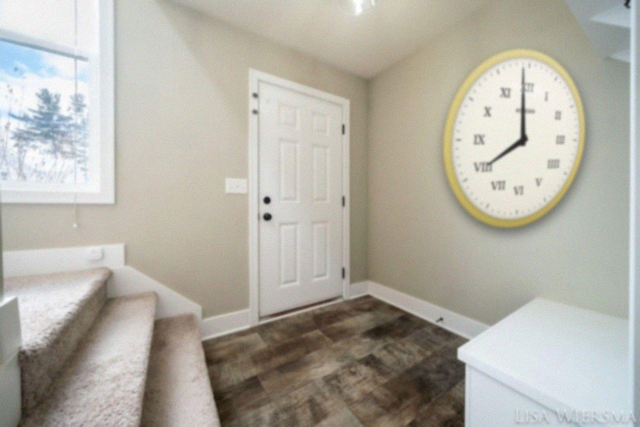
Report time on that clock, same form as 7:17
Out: 7:59
